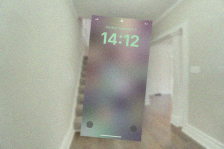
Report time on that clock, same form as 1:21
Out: 14:12
